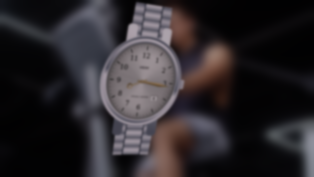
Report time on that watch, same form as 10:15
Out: 8:16
